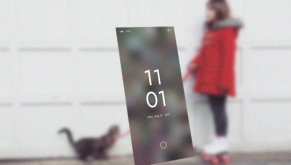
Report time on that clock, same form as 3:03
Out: 11:01
